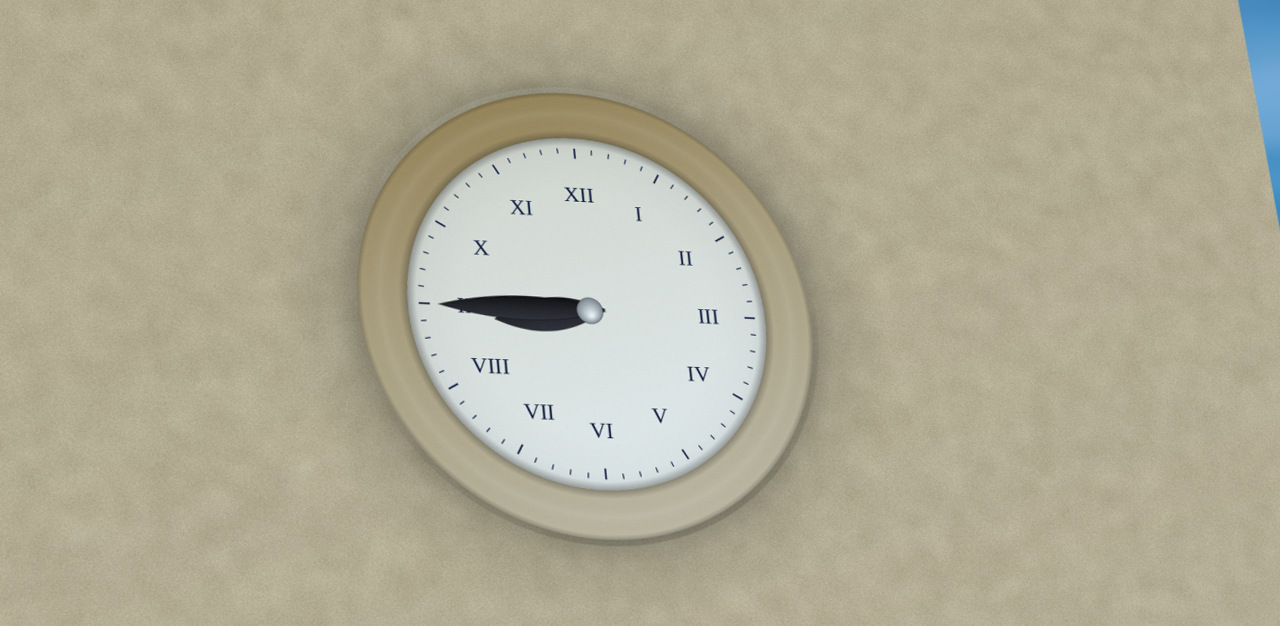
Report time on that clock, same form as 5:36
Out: 8:45
